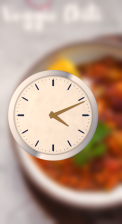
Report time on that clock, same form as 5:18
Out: 4:11
